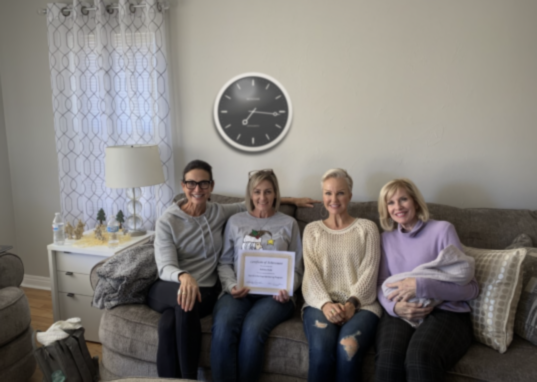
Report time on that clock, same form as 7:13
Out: 7:16
